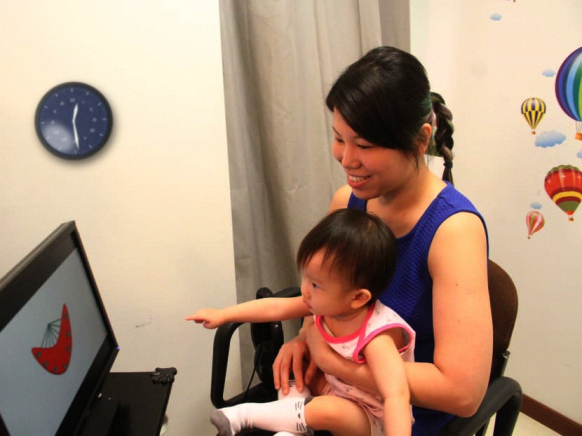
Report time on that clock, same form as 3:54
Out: 12:29
